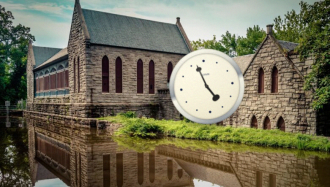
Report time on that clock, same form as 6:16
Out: 4:57
